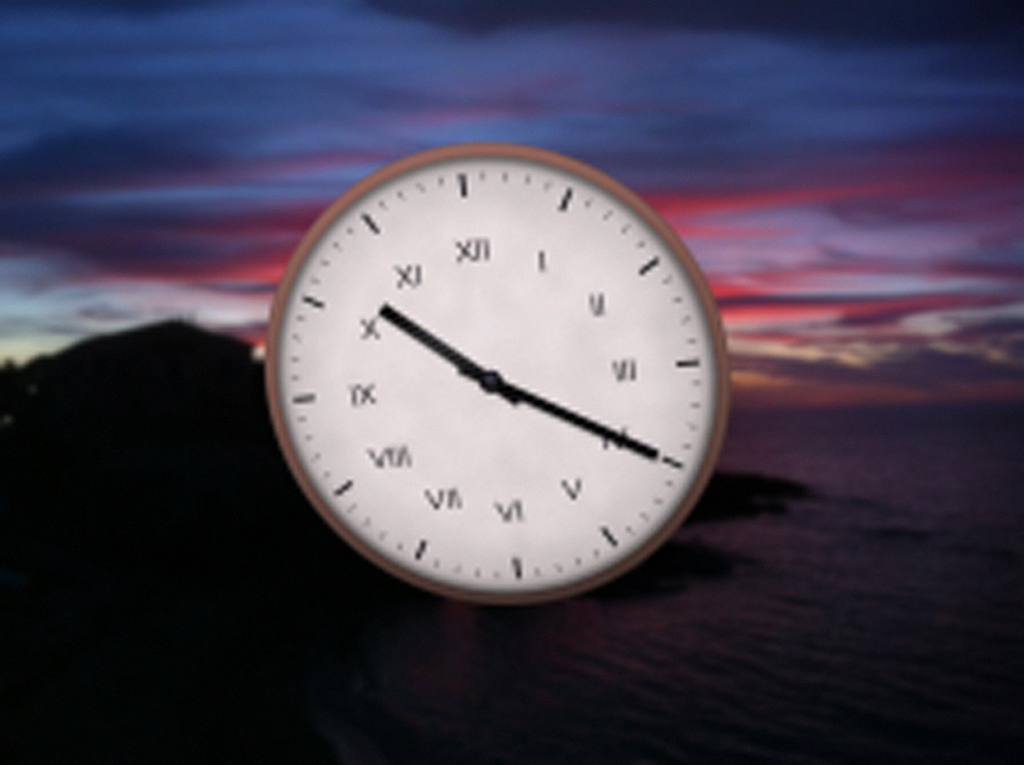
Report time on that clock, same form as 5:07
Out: 10:20
